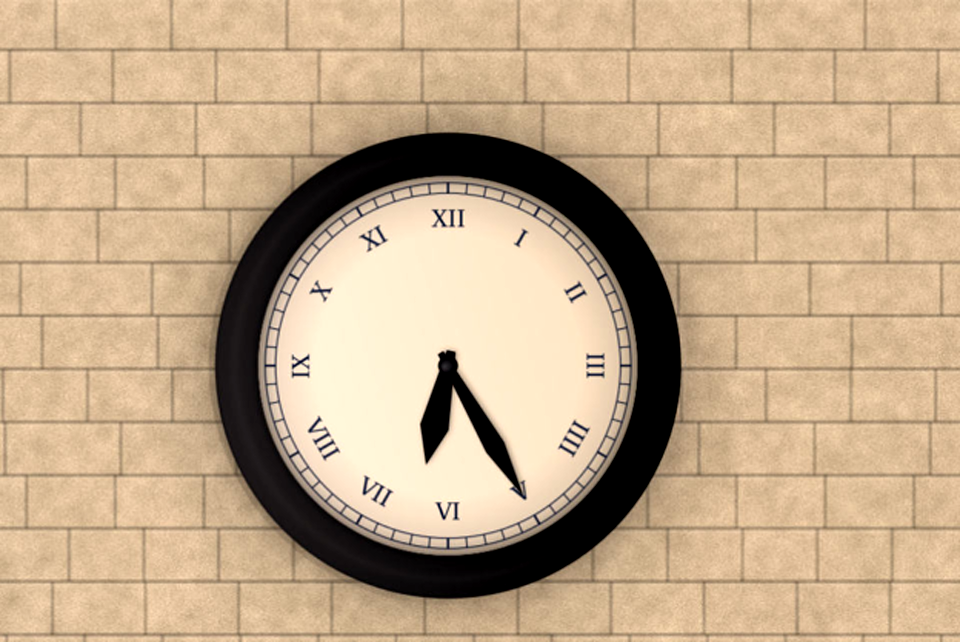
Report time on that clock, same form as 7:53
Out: 6:25
